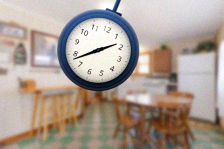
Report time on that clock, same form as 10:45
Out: 1:38
